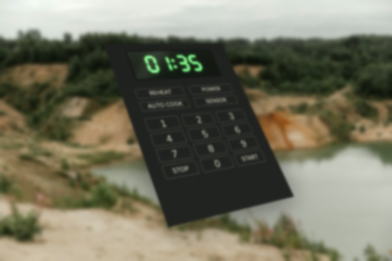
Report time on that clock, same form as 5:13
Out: 1:35
